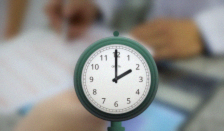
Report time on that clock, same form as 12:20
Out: 2:00
